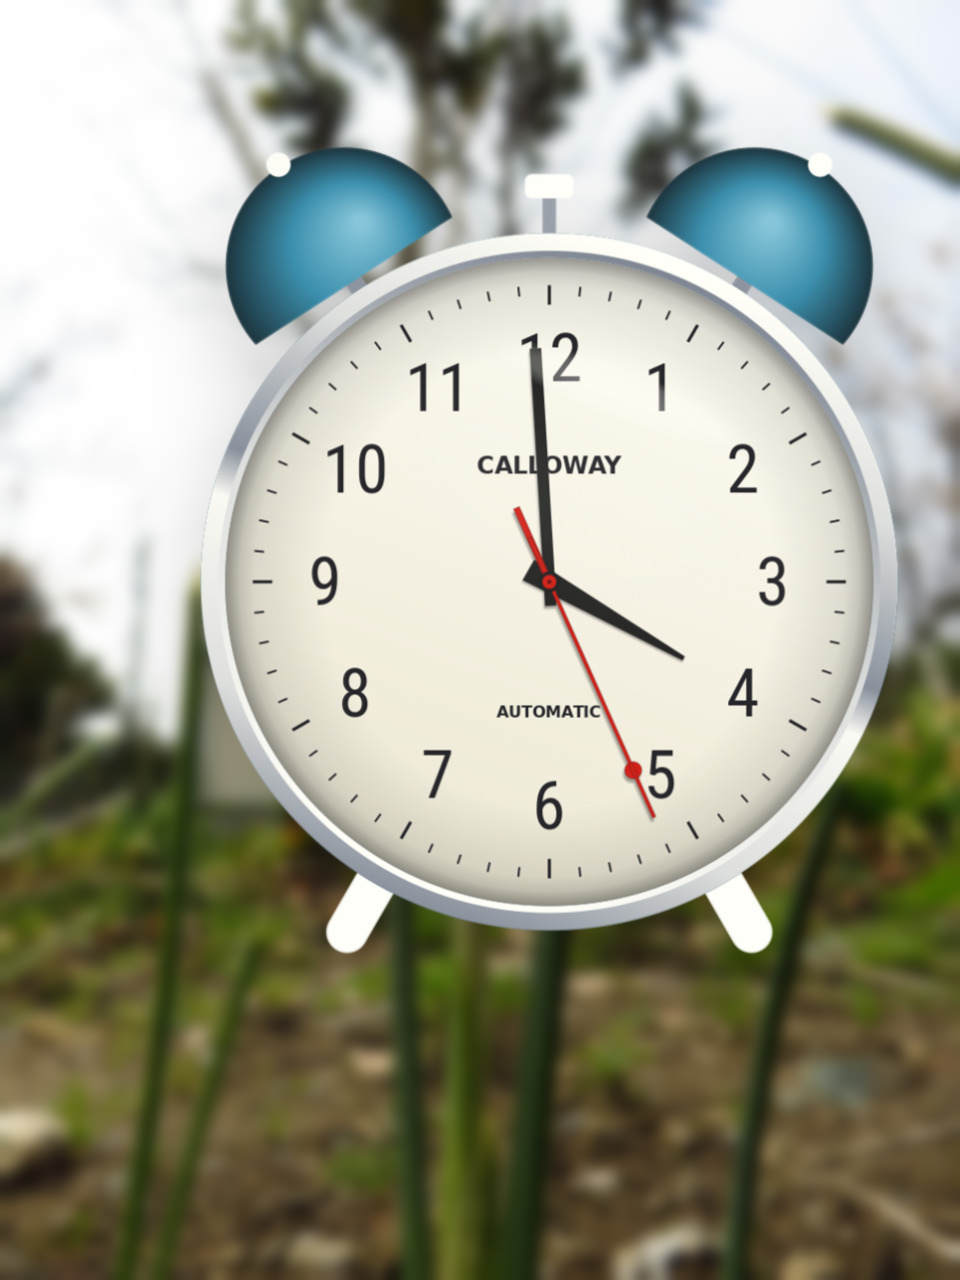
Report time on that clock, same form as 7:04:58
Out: 3:59:26
